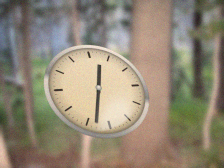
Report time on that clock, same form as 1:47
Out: 12:33
